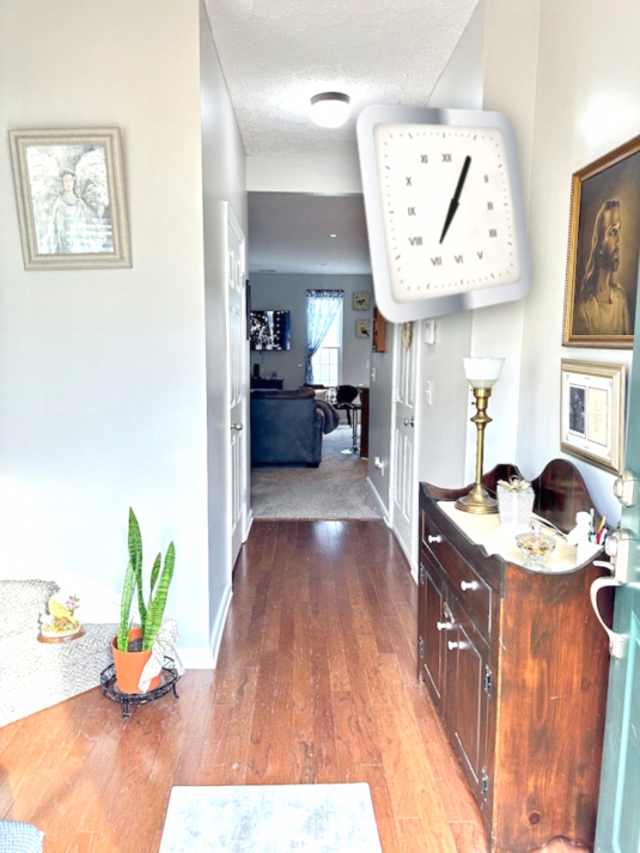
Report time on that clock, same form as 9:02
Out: 7:05
